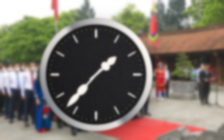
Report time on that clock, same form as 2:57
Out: 1:37
